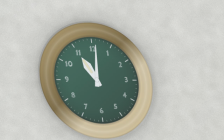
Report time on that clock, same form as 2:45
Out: 11:01
